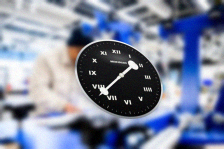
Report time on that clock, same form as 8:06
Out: 1:38
